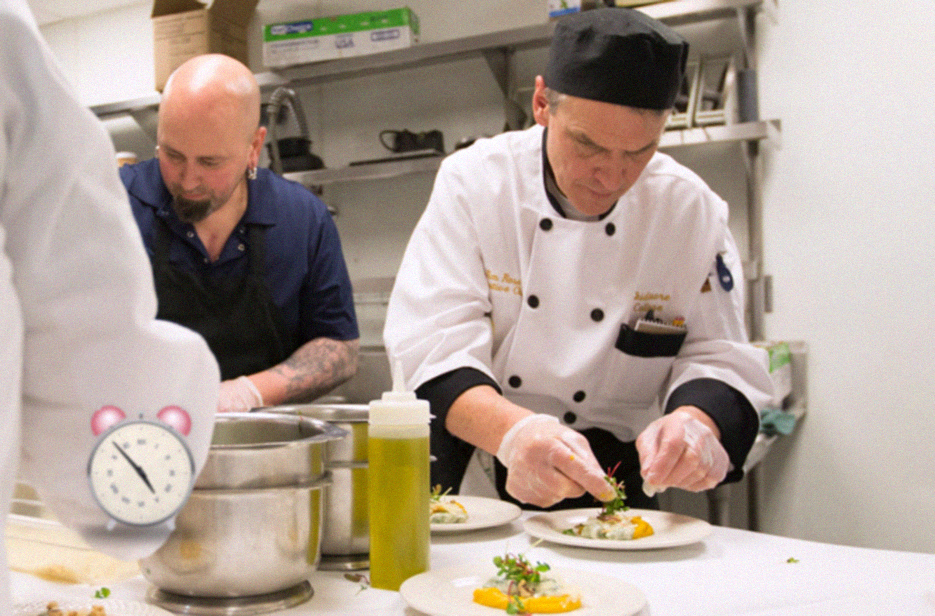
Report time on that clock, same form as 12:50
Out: 4:53
